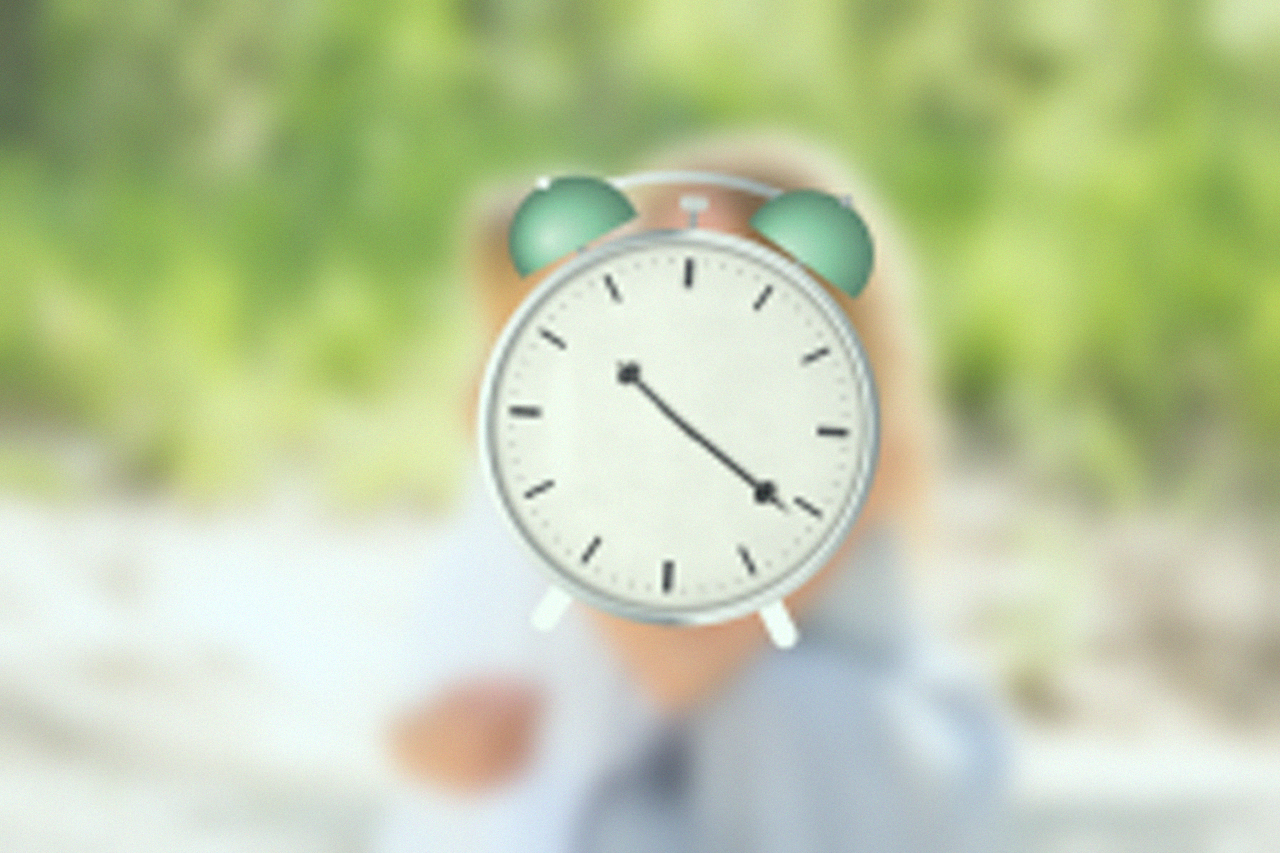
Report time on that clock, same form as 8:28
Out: 10:21
